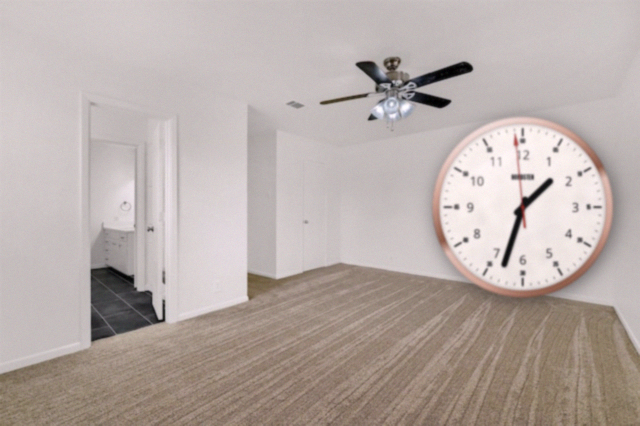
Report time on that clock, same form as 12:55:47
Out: 1:32:59
